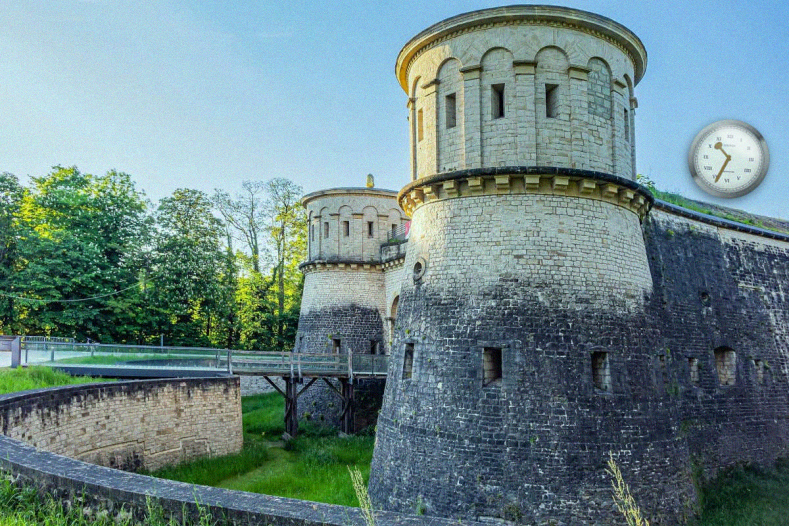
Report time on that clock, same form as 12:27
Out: 10:34
